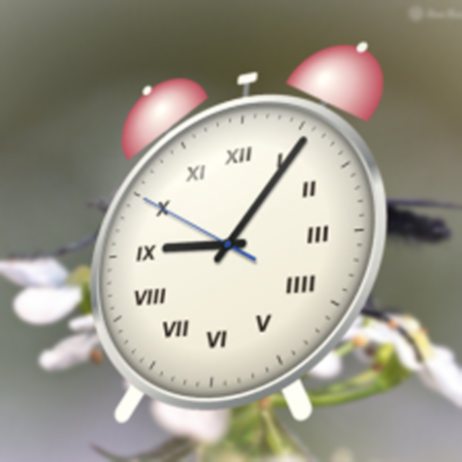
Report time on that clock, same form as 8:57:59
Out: 9:05:50
